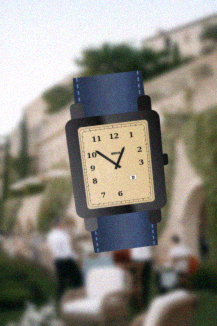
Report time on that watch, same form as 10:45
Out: 12:52
